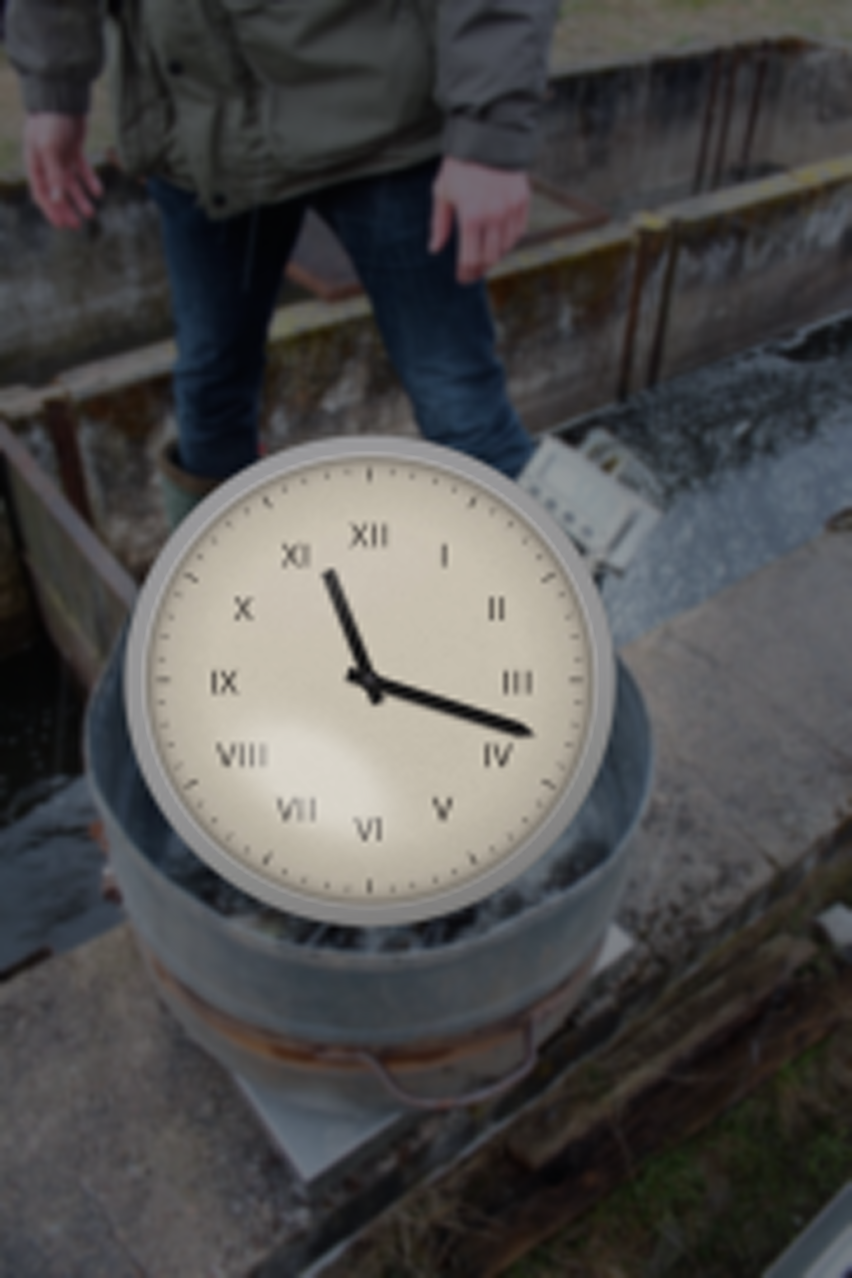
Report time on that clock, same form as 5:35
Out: 11:18
